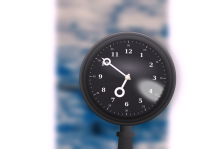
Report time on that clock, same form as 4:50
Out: 6:51
